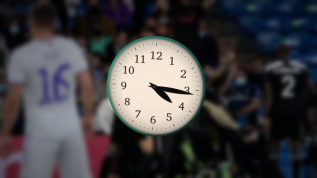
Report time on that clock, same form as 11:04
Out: 4:16
